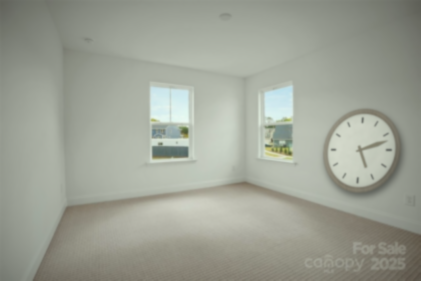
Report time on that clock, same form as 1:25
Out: 5:12
